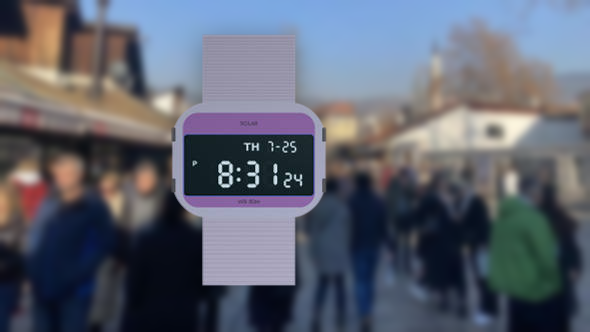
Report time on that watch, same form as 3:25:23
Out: 8:31:24
